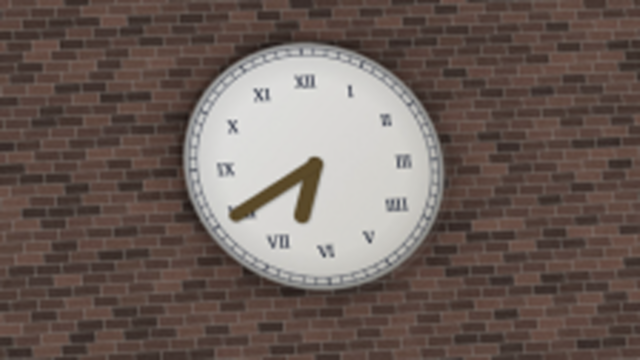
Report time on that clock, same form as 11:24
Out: 6:40
